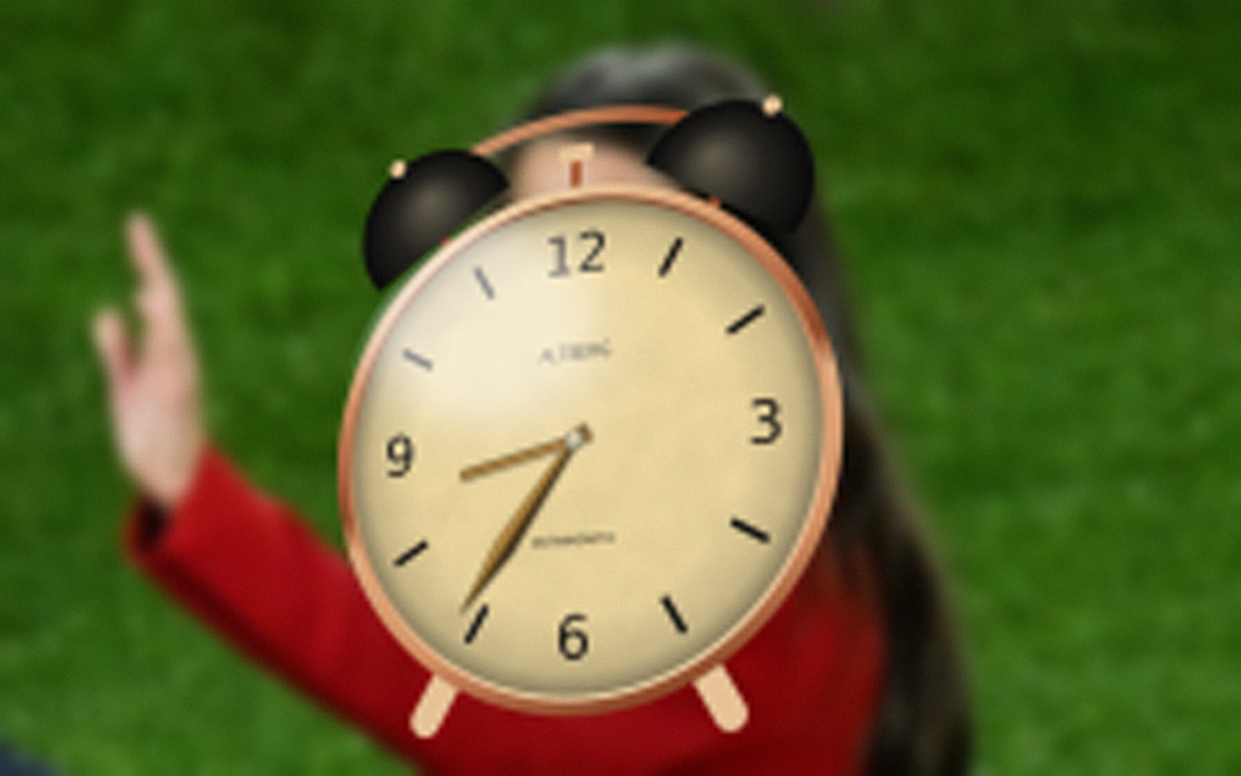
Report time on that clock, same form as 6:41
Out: 8:36
